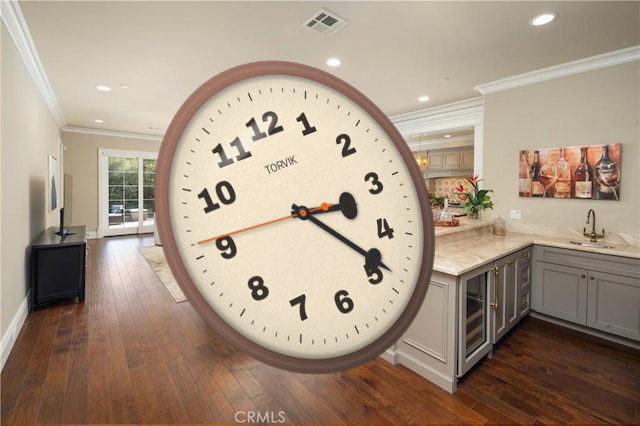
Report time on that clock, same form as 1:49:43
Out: 3:23:46
